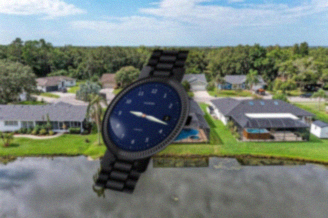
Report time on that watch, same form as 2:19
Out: 9:17
